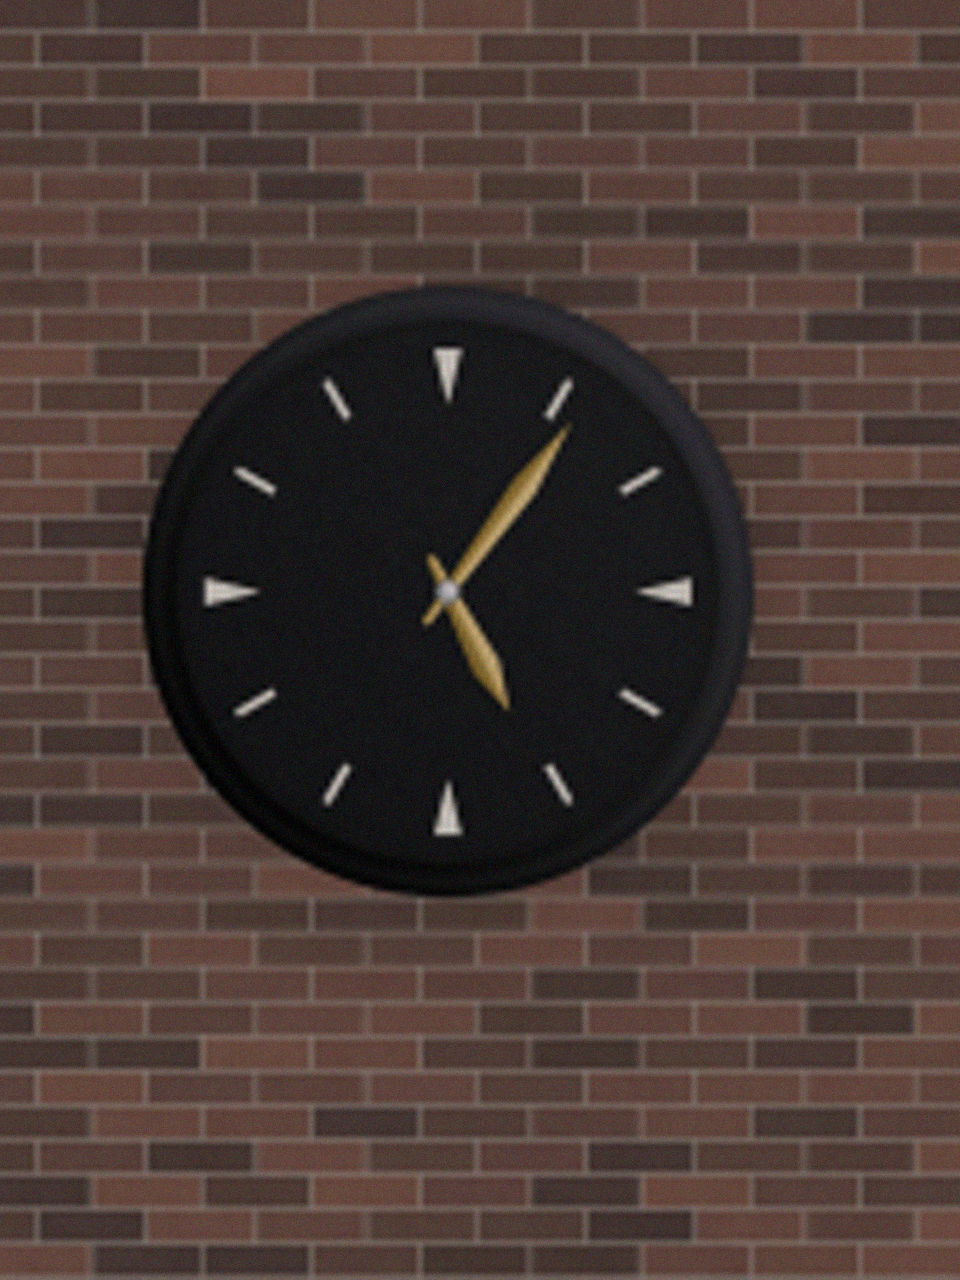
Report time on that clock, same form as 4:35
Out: 5:06
